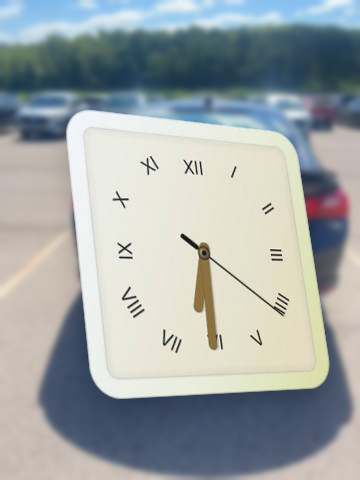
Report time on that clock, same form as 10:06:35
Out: 6:30:21
